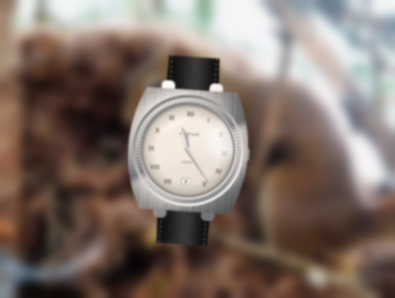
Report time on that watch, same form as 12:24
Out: 11:24
